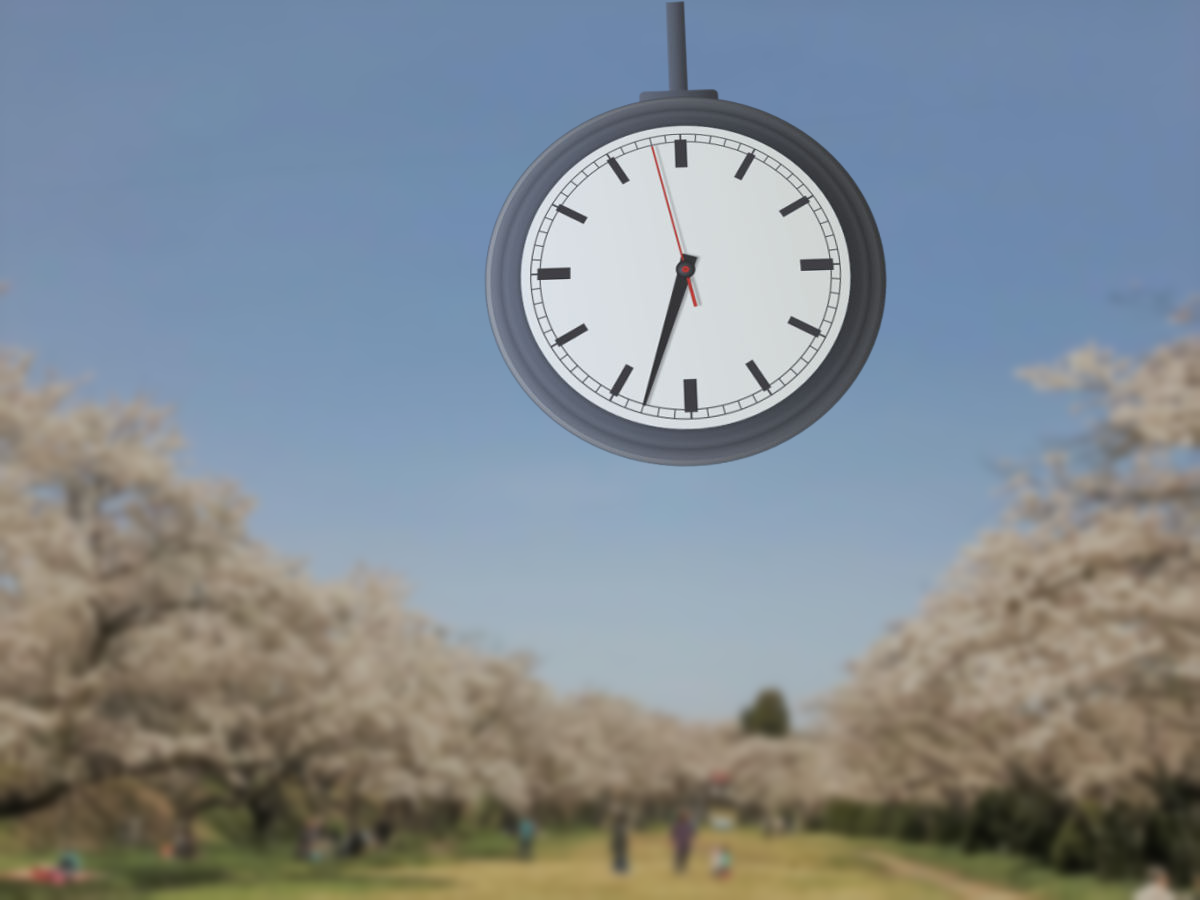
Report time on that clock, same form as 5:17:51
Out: 6:32:58
